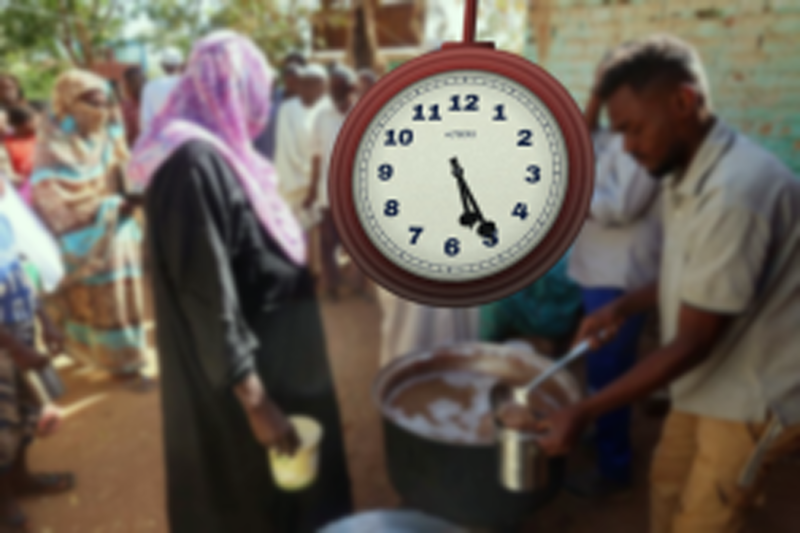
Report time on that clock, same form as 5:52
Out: 5:25
